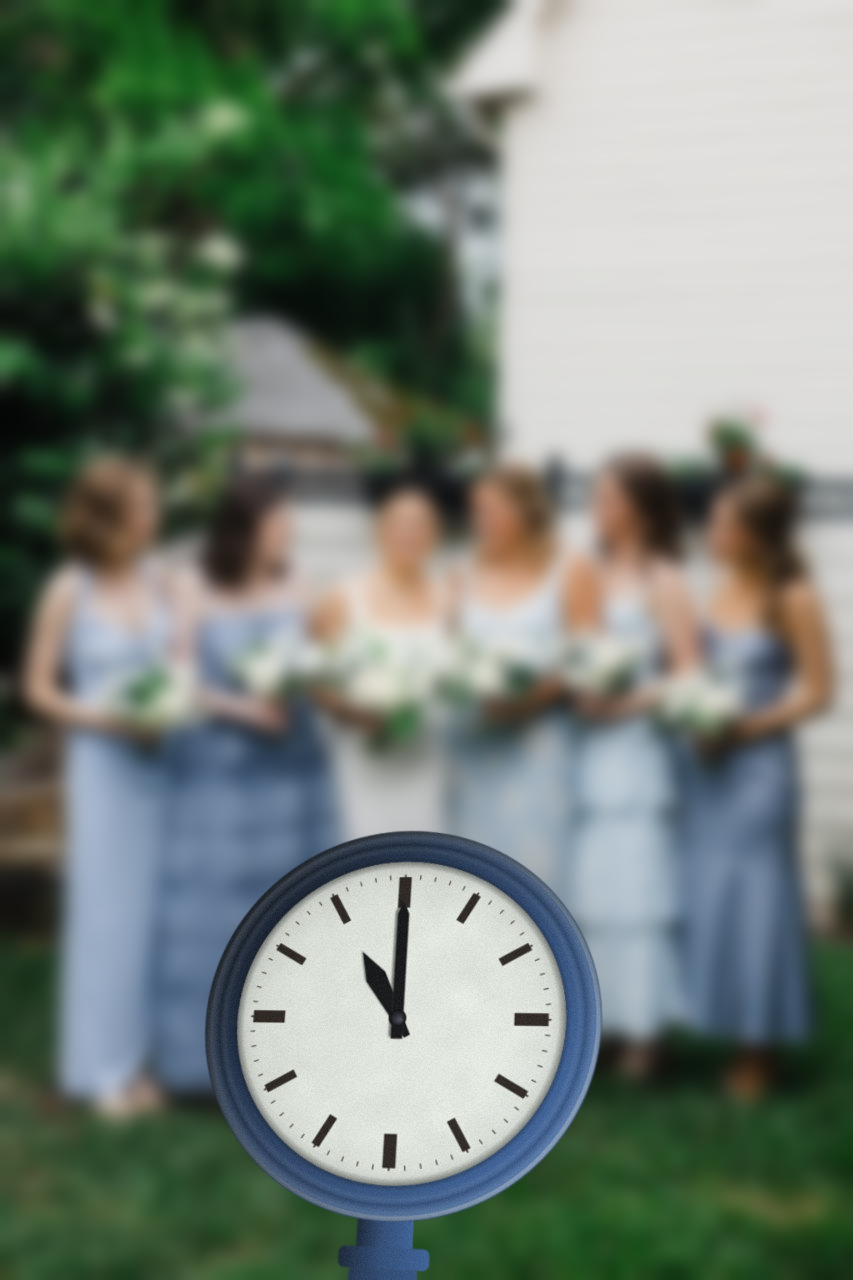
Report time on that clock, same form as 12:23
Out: 11:00
